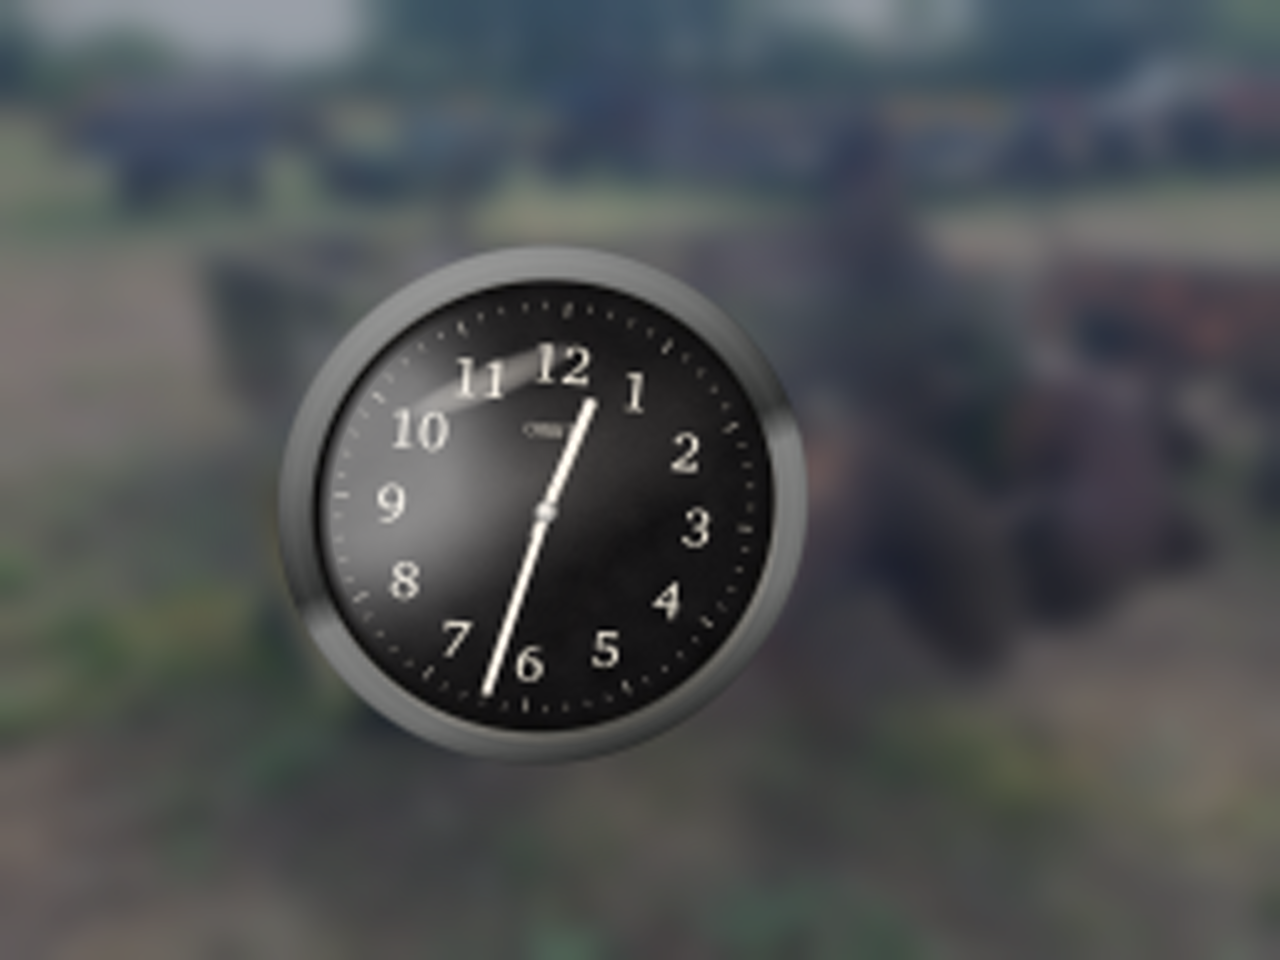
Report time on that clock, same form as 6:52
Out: 12:32
